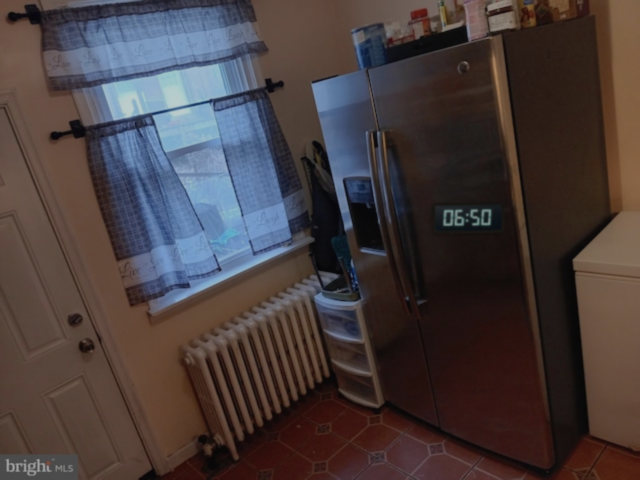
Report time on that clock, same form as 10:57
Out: 6:50
